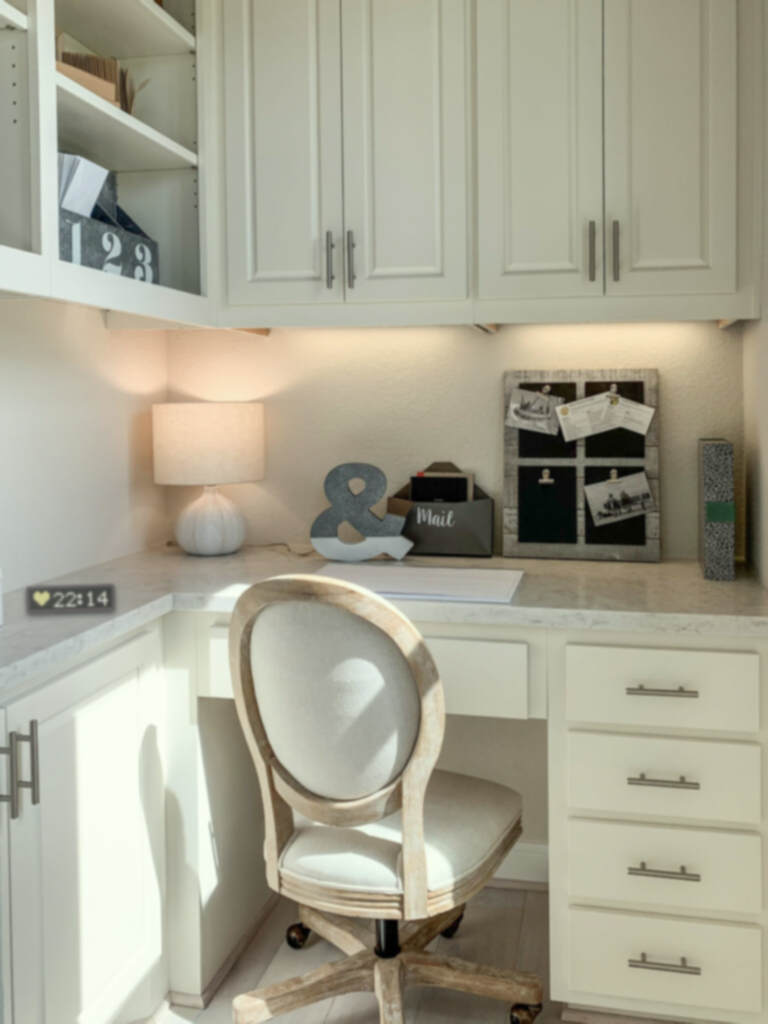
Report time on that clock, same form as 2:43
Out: 22:14
